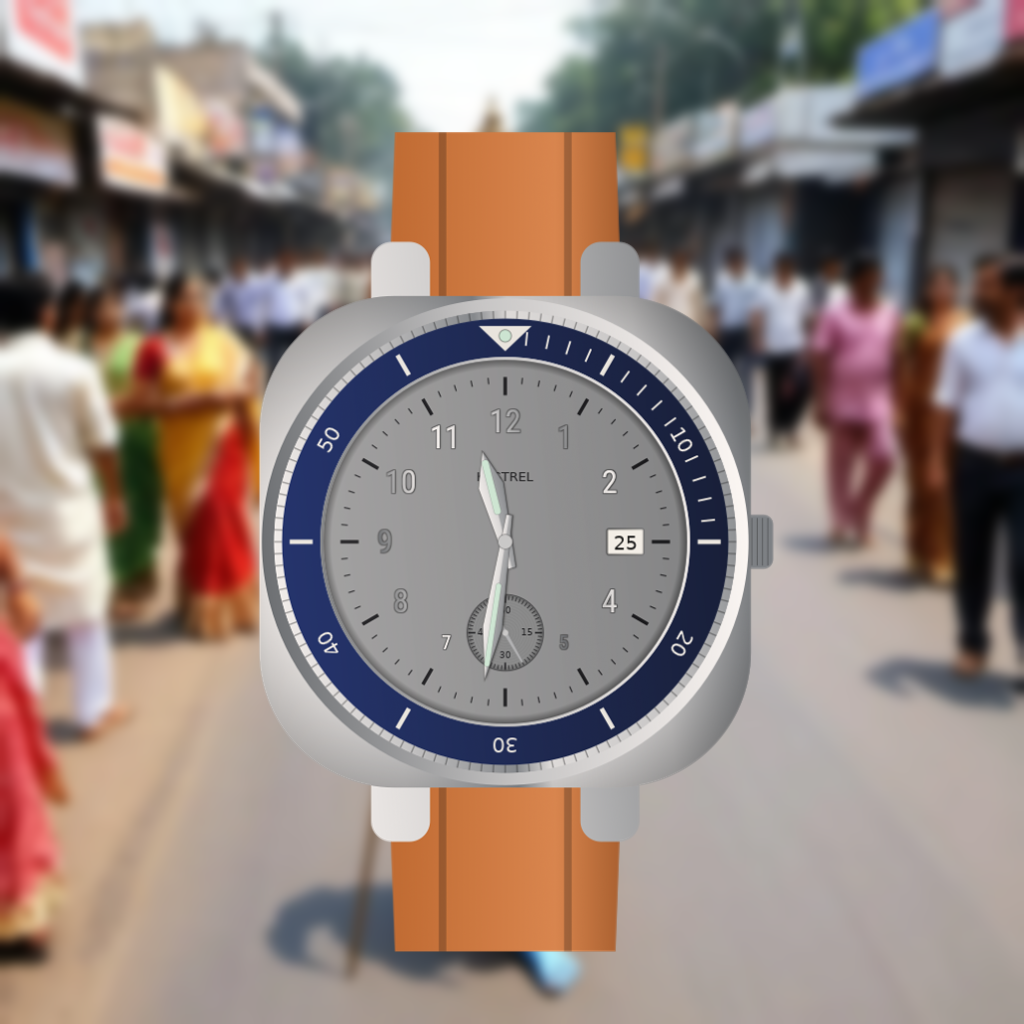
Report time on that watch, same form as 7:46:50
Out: 11:31:25
